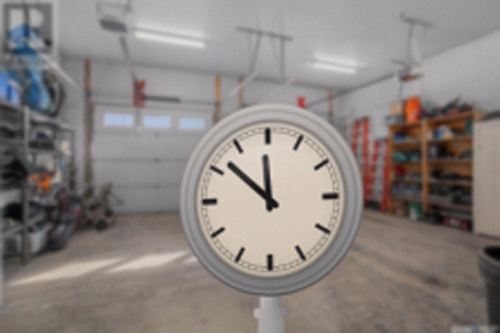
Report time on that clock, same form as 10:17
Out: 11:52
